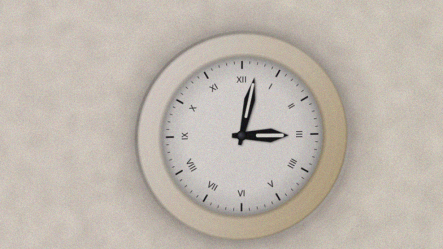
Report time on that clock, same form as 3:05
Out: 3:02
